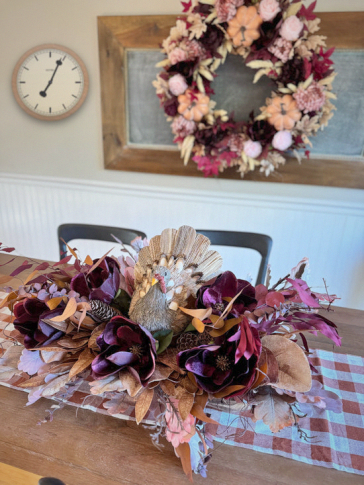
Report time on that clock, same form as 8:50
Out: 7:04
